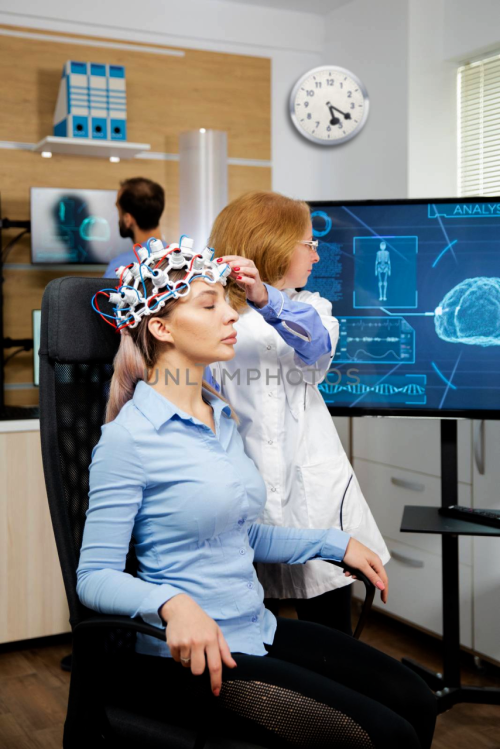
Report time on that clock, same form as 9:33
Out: 5:20
